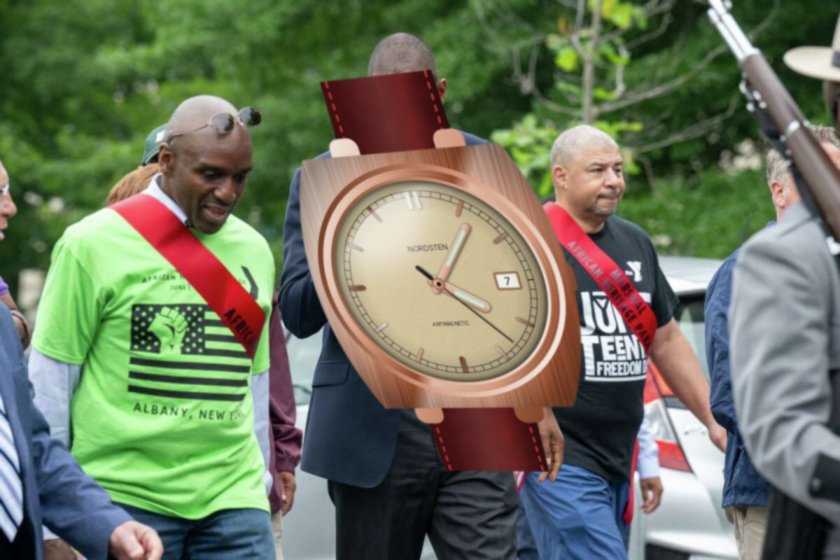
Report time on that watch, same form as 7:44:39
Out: 4:06:23
